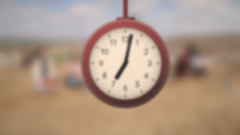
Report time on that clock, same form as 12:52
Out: 7:02
